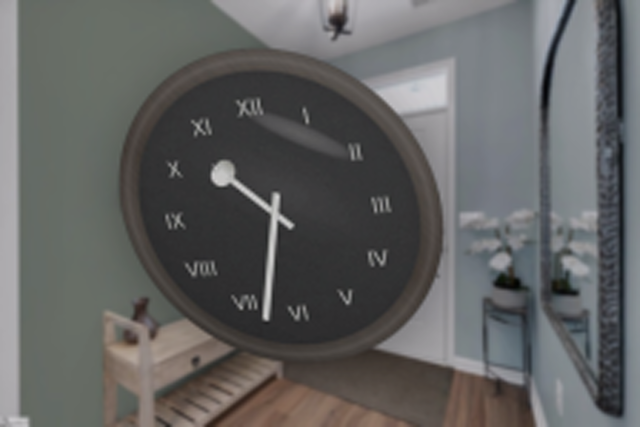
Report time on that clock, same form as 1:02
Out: 10:33
